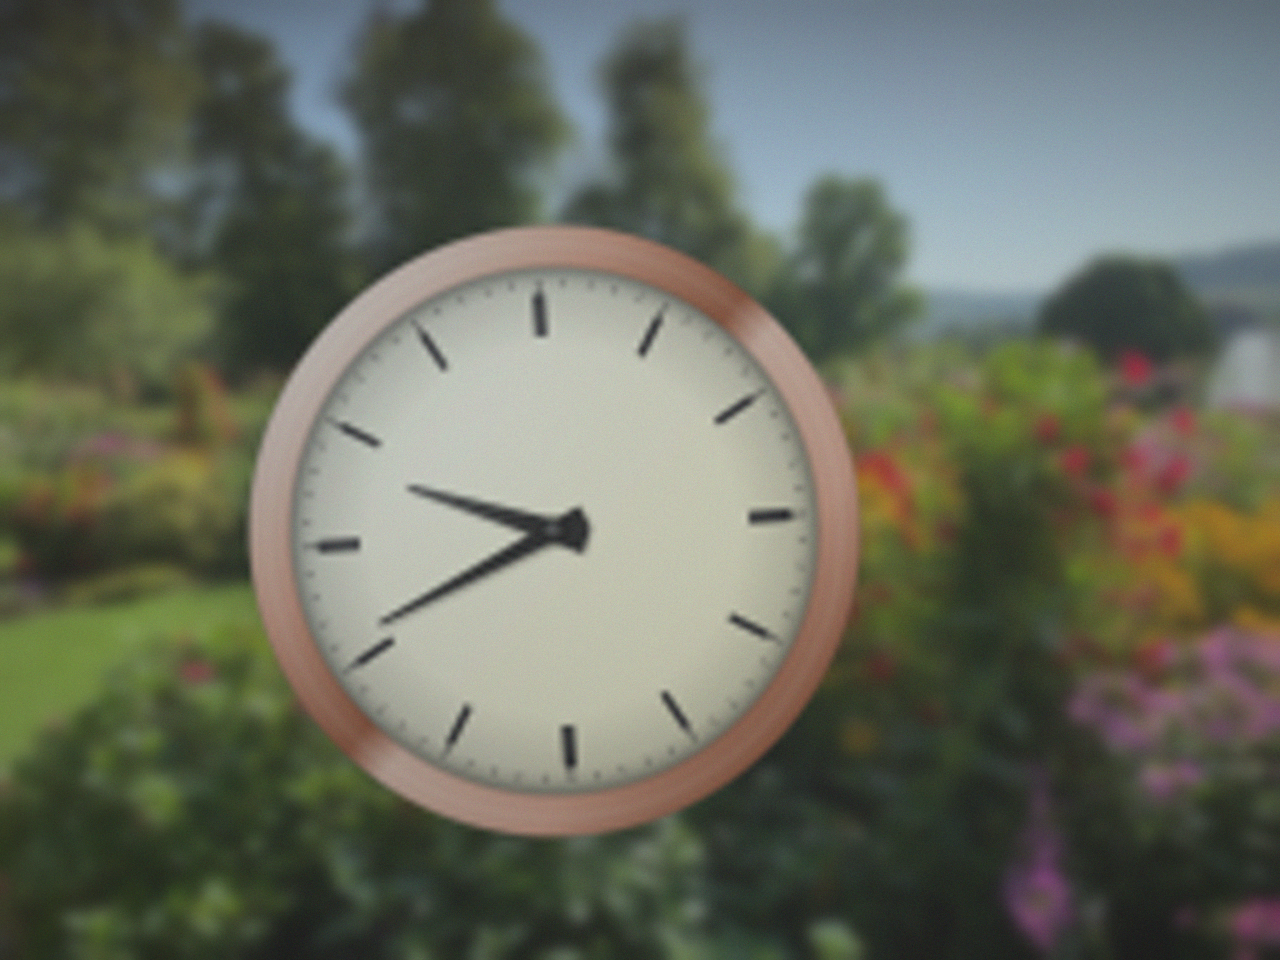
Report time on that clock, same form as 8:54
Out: 9:41
